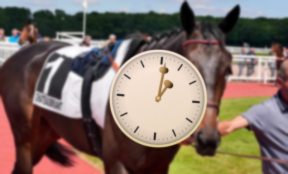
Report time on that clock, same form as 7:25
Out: 1:01
